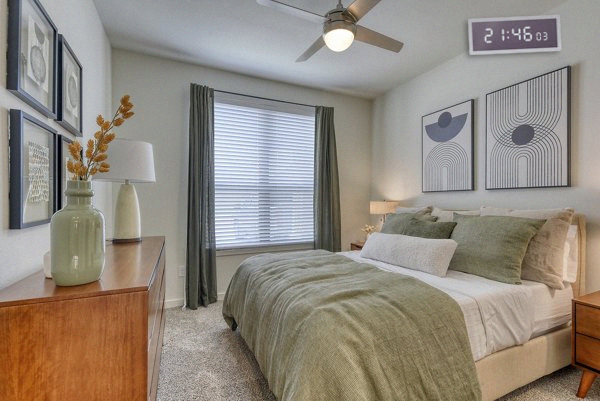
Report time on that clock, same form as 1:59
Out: 21:46
